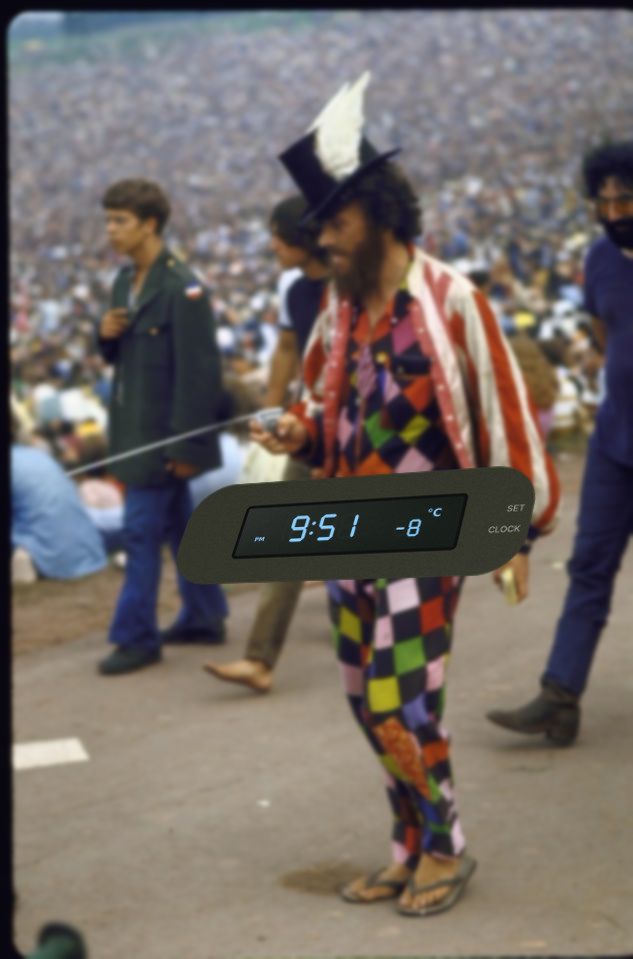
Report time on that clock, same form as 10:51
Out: 9:51
